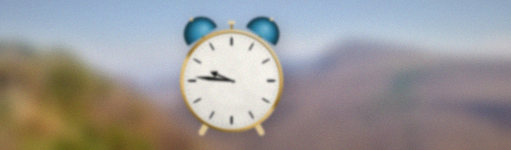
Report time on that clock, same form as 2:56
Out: 9:46
